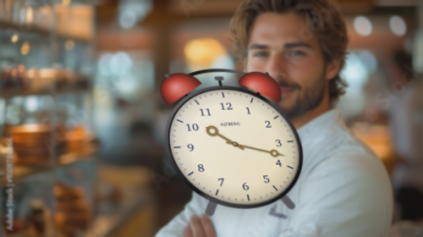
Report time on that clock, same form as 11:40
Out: 10:18
